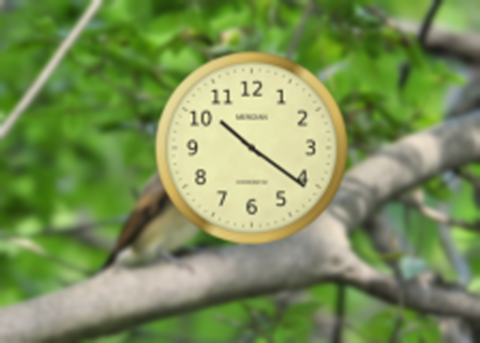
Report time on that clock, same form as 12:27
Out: 10:21
